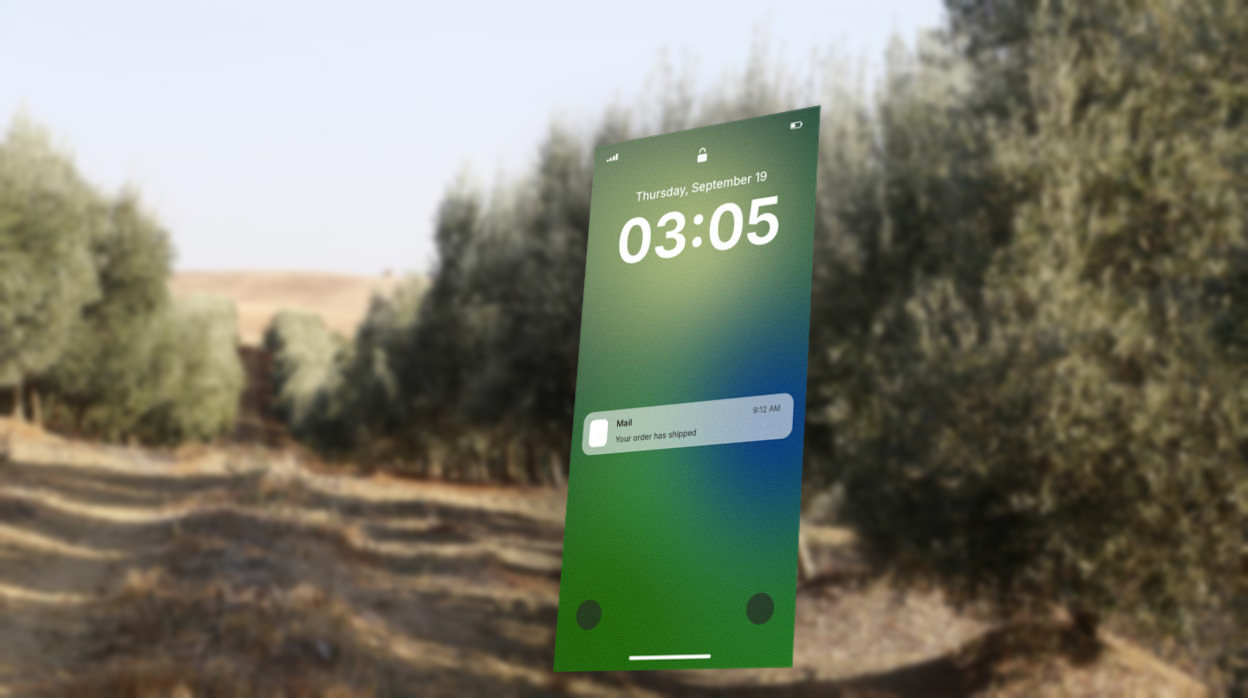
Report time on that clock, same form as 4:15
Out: 3:05
